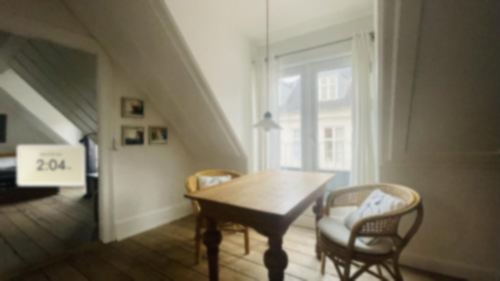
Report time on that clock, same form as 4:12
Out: 2:04
